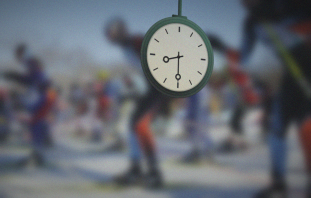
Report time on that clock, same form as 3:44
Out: 8:30
